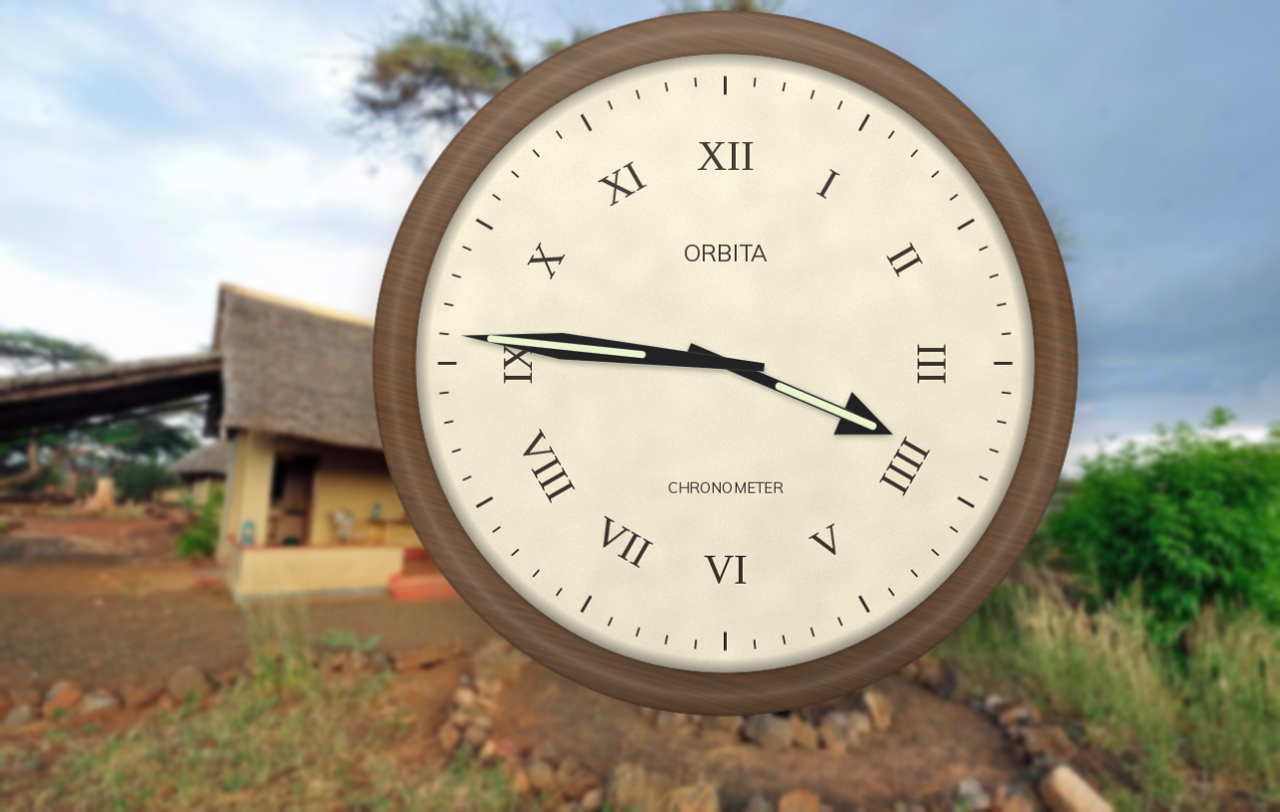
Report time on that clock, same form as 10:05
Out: 3:46
